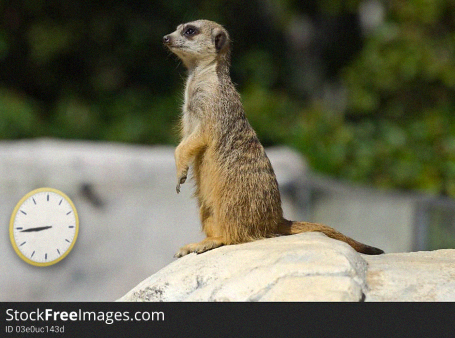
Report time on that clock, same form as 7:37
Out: 8:44
